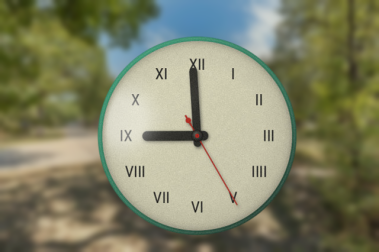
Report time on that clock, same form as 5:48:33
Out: 8:59:25
